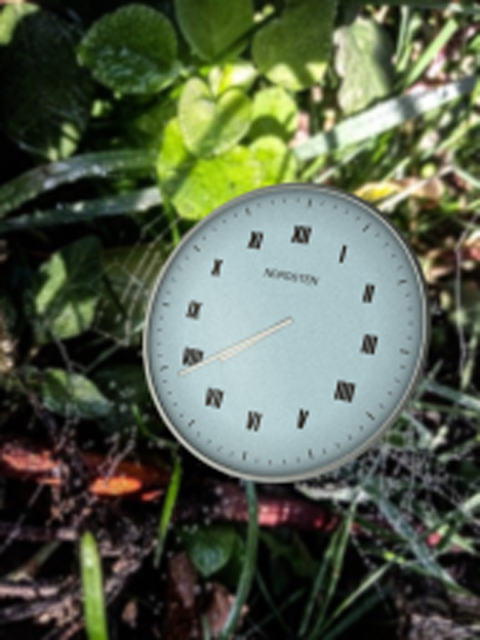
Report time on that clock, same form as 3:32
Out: 7:39
